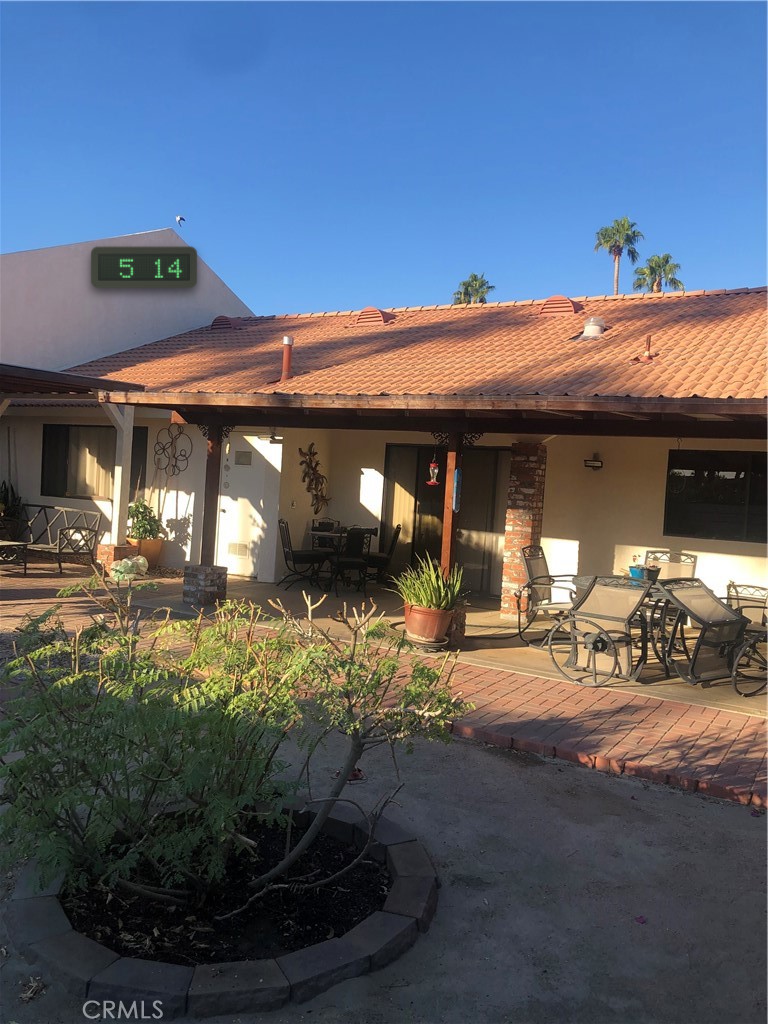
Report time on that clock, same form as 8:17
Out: 5:14
